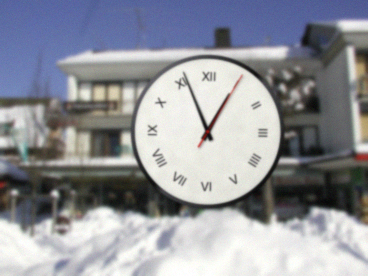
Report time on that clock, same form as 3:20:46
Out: 12:56:05
